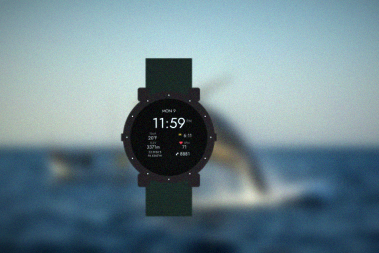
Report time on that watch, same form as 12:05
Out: 11:59
